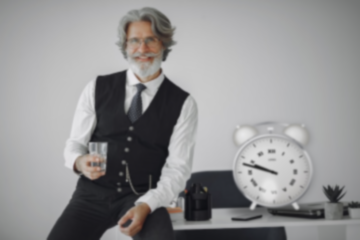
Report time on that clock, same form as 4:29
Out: 9:48
